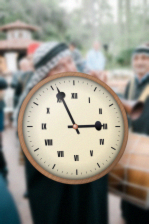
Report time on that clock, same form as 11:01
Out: 2:56
